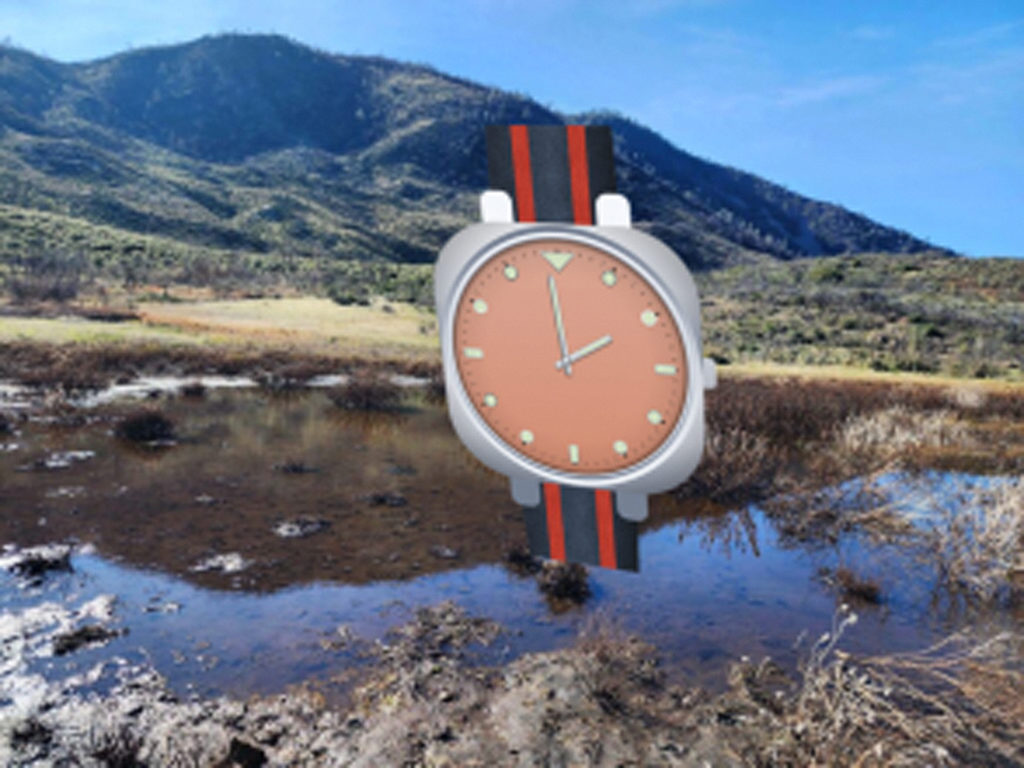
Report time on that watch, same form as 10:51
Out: 1:59
